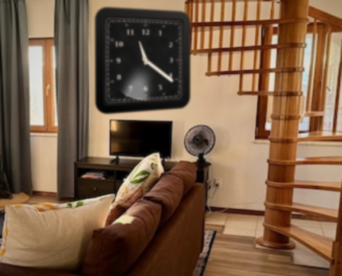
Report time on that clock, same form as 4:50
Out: 11:21
